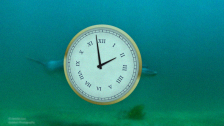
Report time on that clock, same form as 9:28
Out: 1:58
